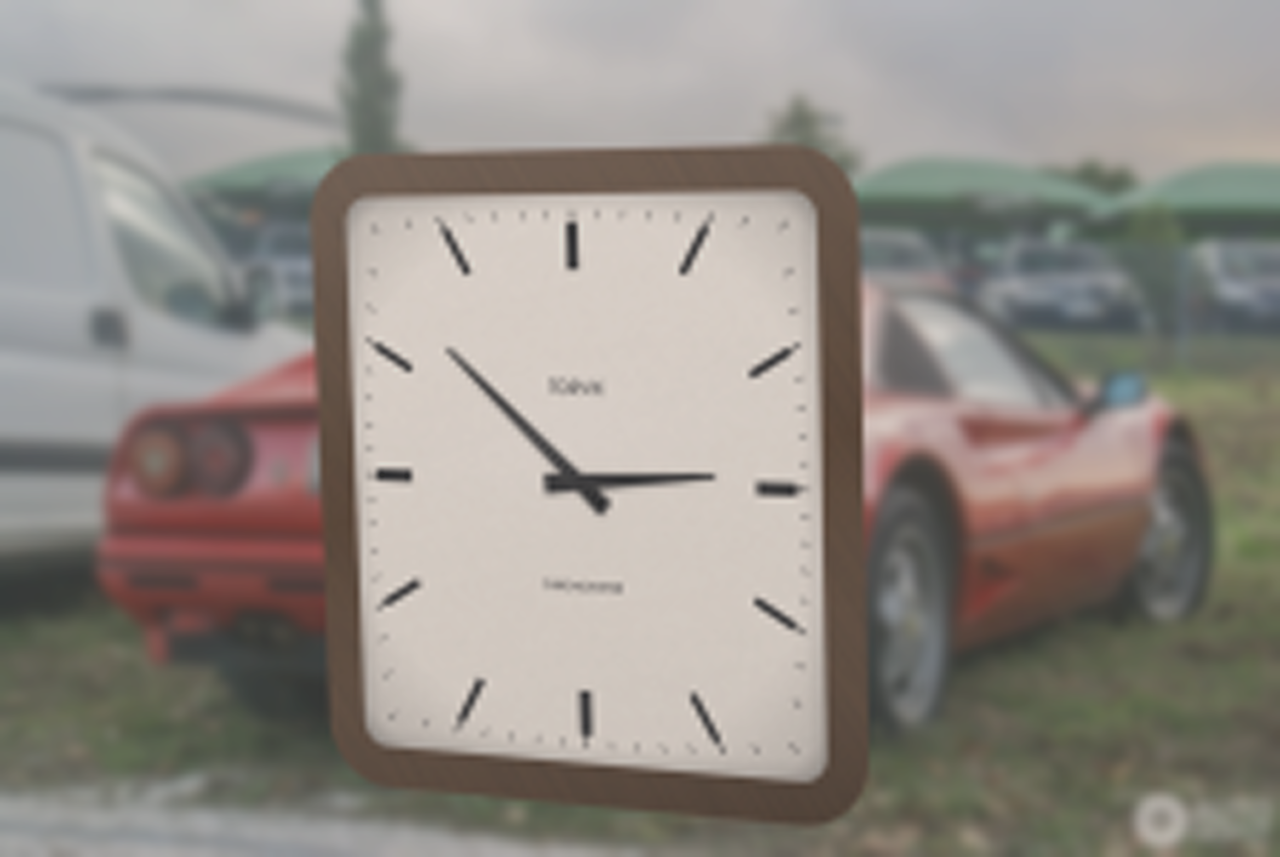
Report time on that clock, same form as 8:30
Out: 2:52
